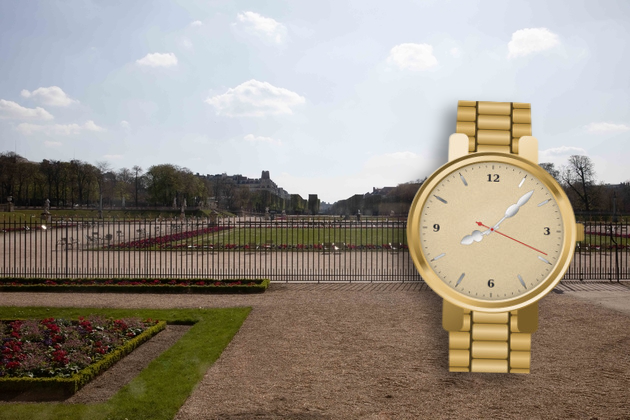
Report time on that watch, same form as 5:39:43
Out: 8:07:19
